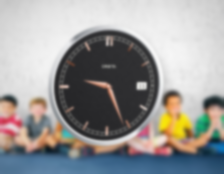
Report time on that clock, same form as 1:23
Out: 9:26
